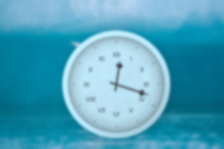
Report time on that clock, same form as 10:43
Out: 12:18
